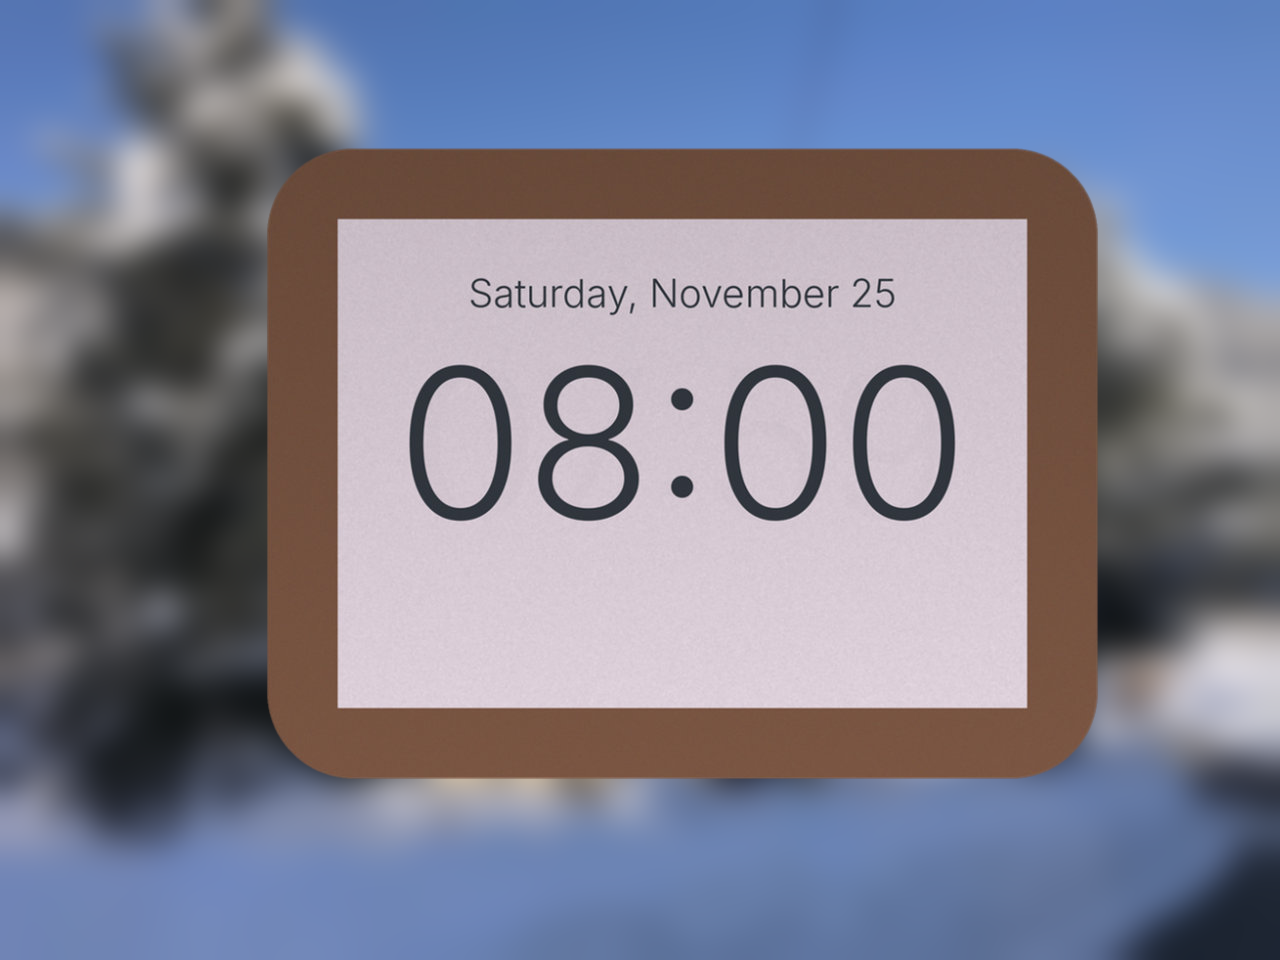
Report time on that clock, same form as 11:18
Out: 8:00
